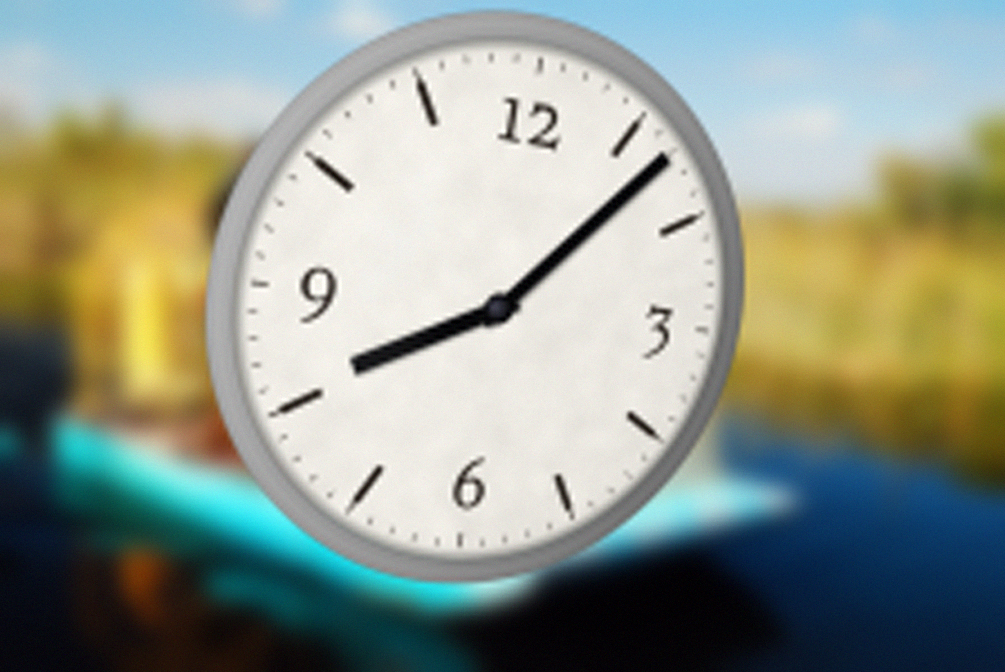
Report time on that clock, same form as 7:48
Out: 8:07
